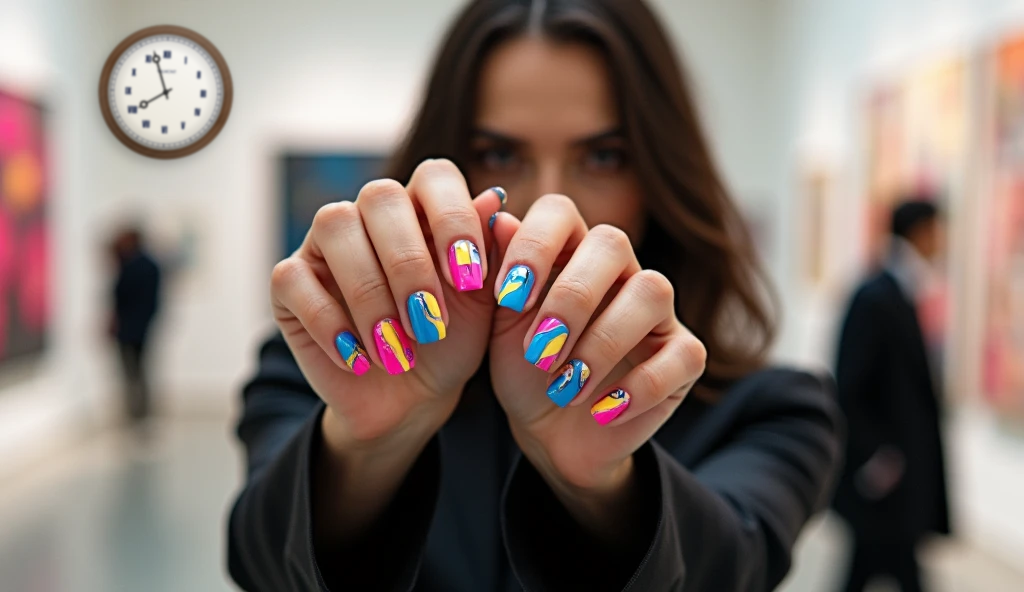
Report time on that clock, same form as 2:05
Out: 7:57
